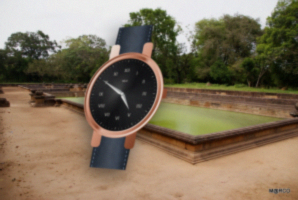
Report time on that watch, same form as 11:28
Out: 4:50
